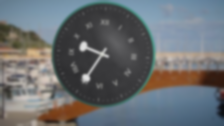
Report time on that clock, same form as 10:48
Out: 9:35
